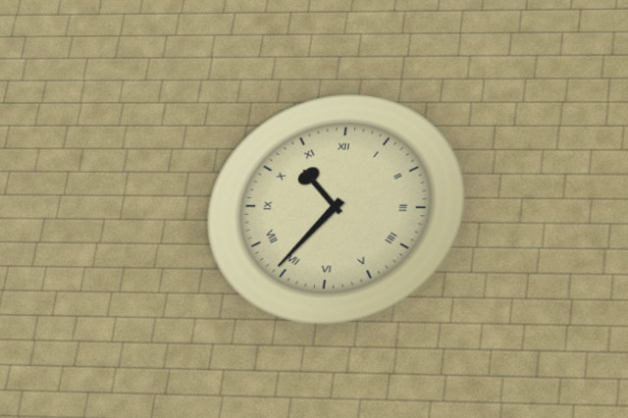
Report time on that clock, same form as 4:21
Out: 10:36
